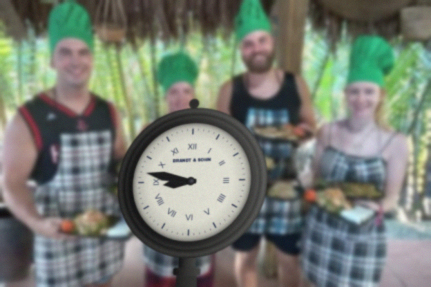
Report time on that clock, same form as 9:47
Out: 8:47
